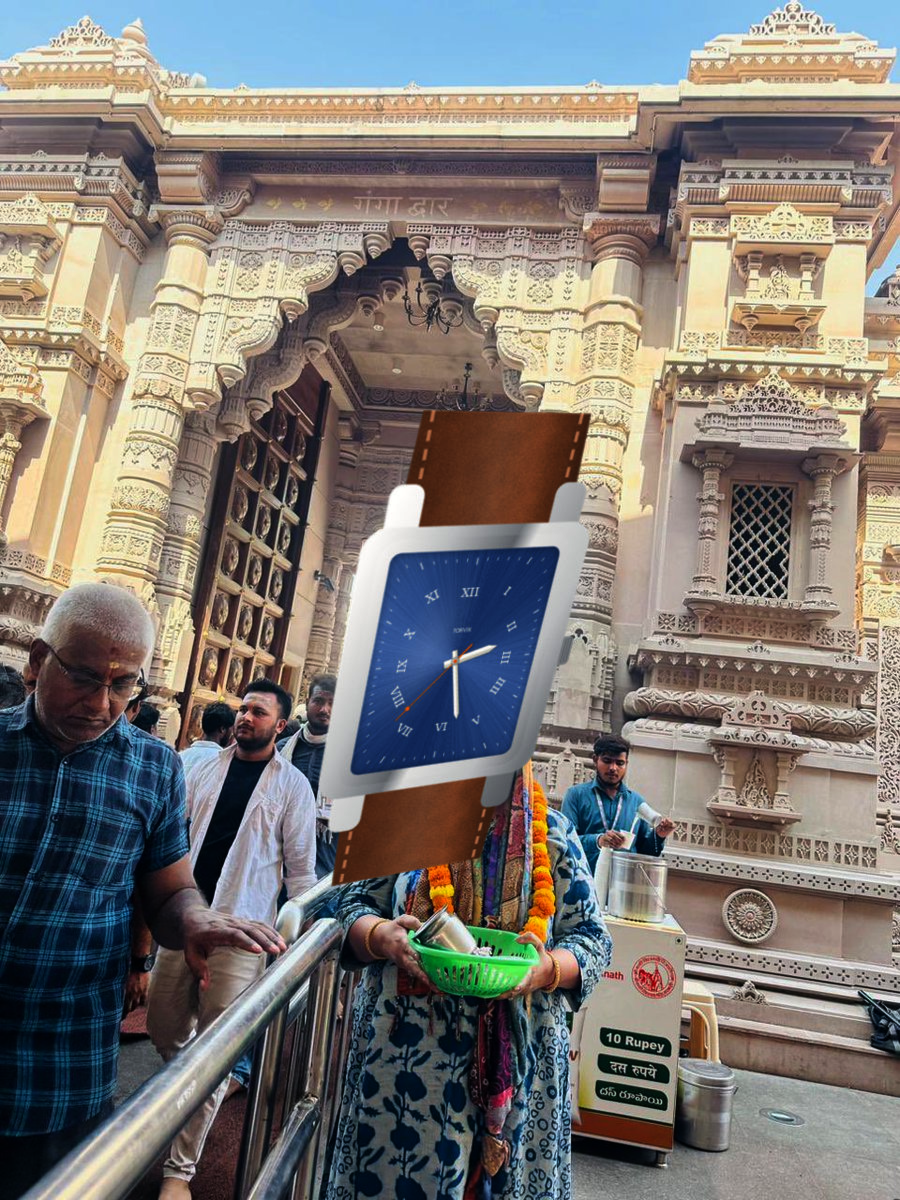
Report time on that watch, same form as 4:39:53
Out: 2:27:37
